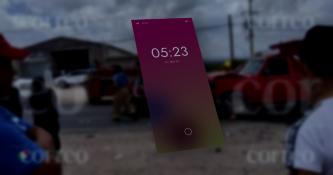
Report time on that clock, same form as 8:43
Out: 5:23
